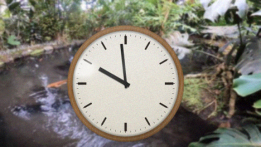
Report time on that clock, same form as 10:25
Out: 9:59
